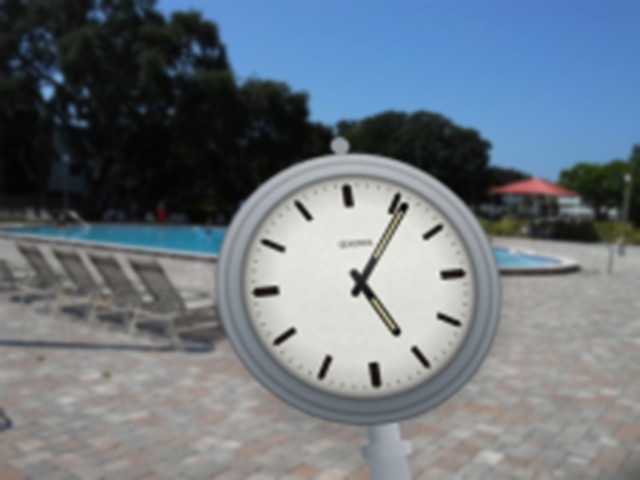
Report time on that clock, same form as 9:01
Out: 5:06
